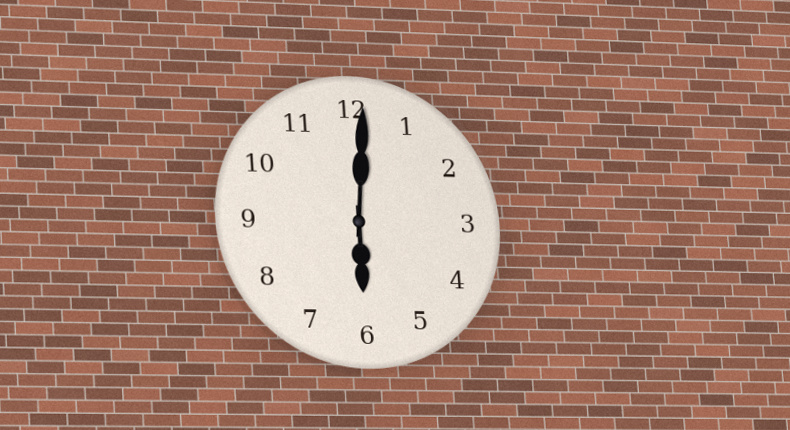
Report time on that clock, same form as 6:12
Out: 6:01
